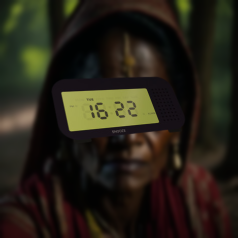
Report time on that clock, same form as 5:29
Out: 16:22
